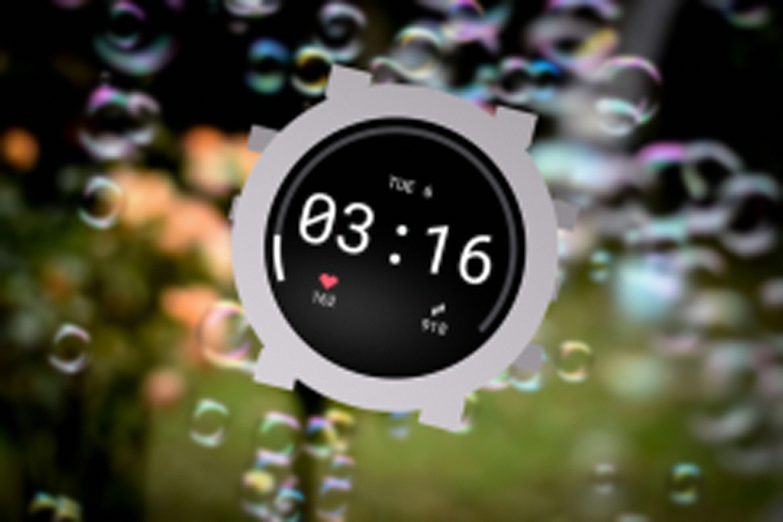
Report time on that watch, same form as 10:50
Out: 3:16
